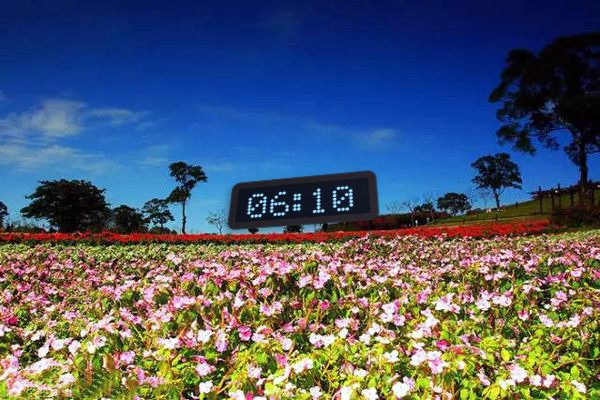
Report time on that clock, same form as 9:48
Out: 6:10
